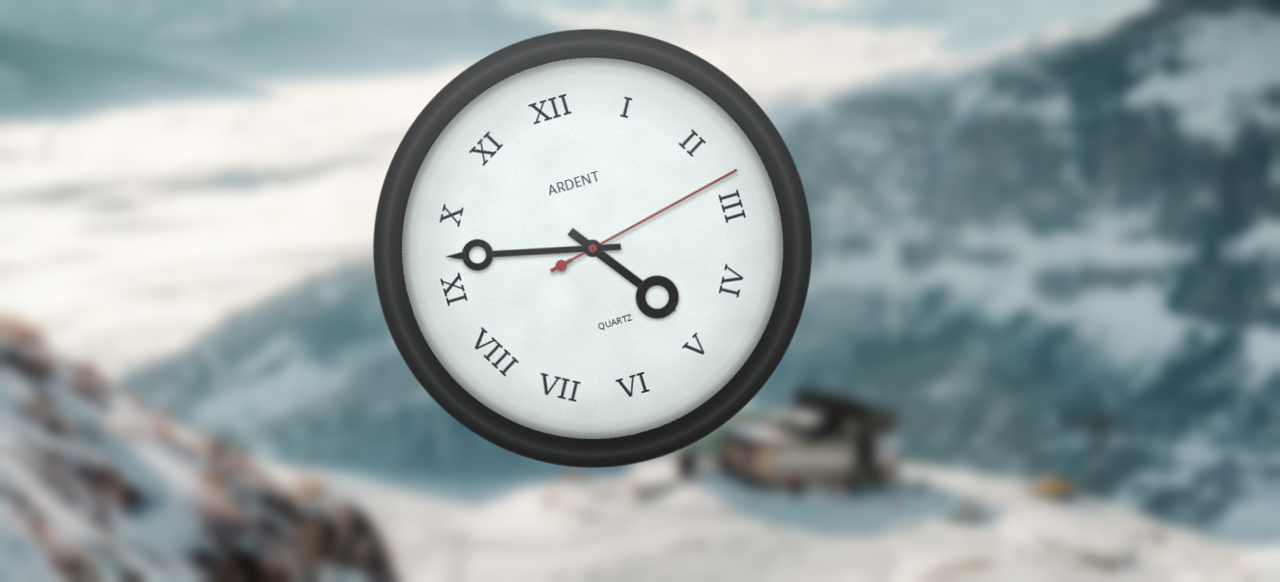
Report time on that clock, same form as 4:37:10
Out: 4:47:13
